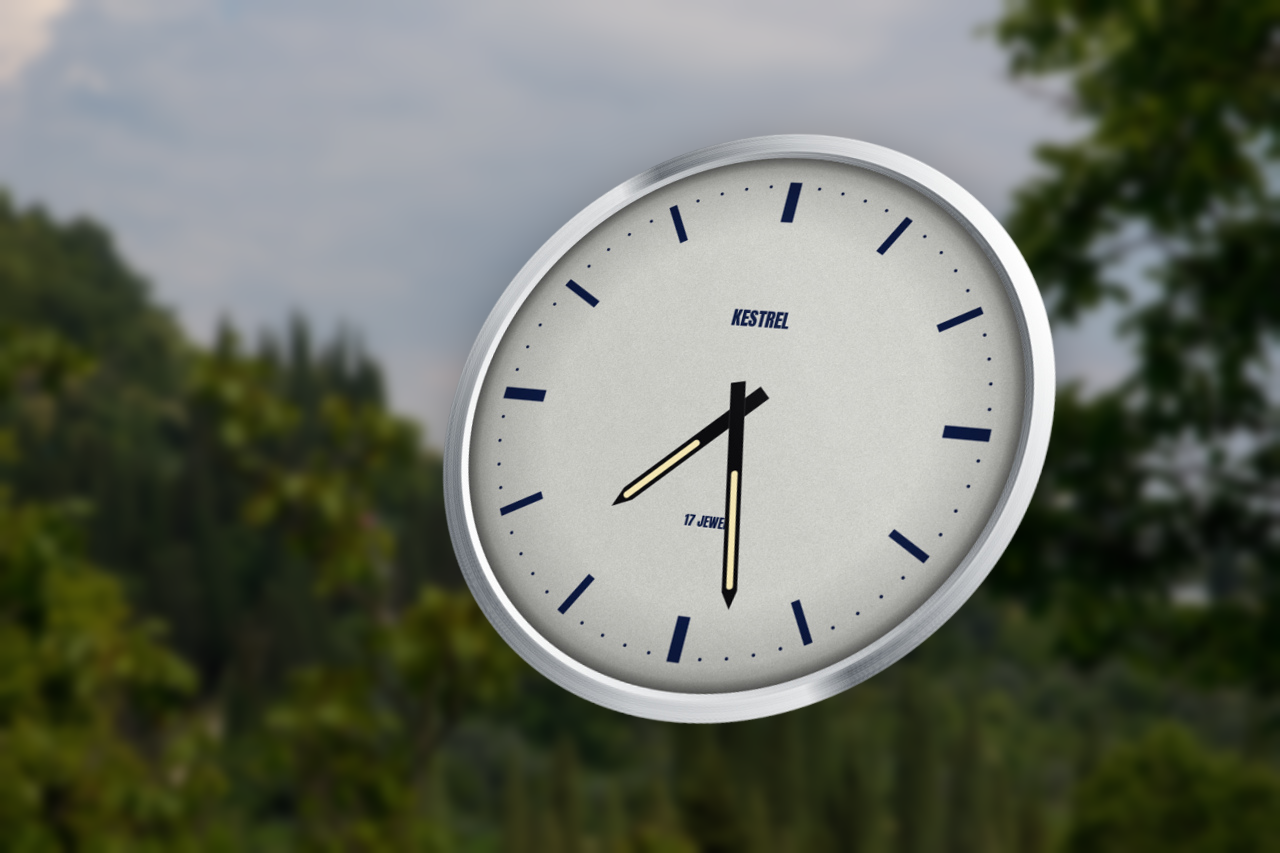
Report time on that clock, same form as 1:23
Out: 7:28
